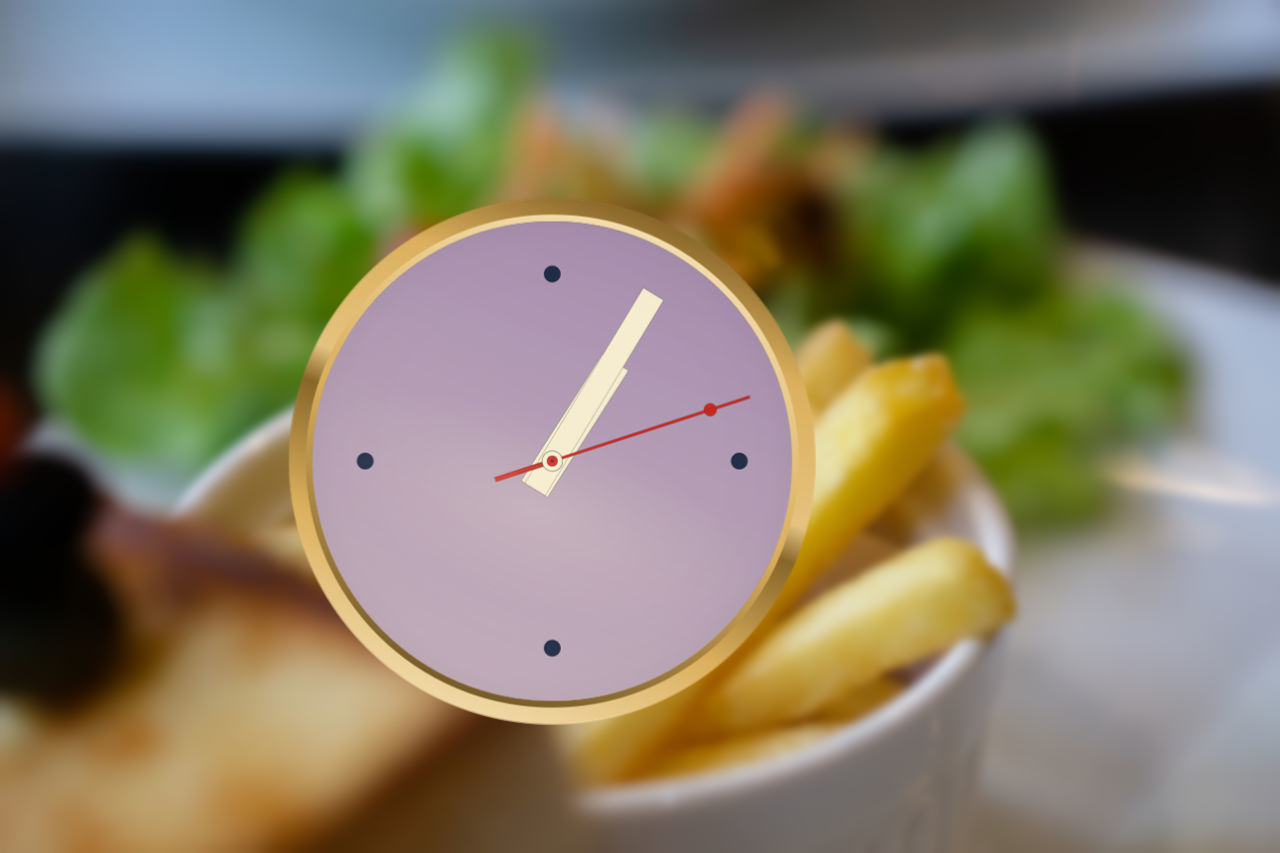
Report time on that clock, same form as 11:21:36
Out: 1:05:12
